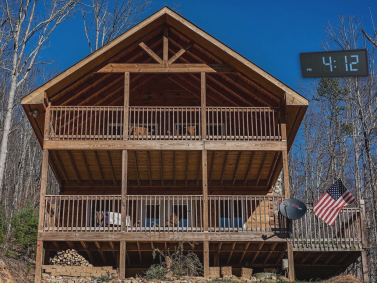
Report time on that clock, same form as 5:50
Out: 4:12
